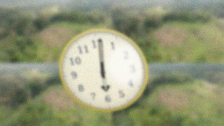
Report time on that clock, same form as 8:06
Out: 6:01
